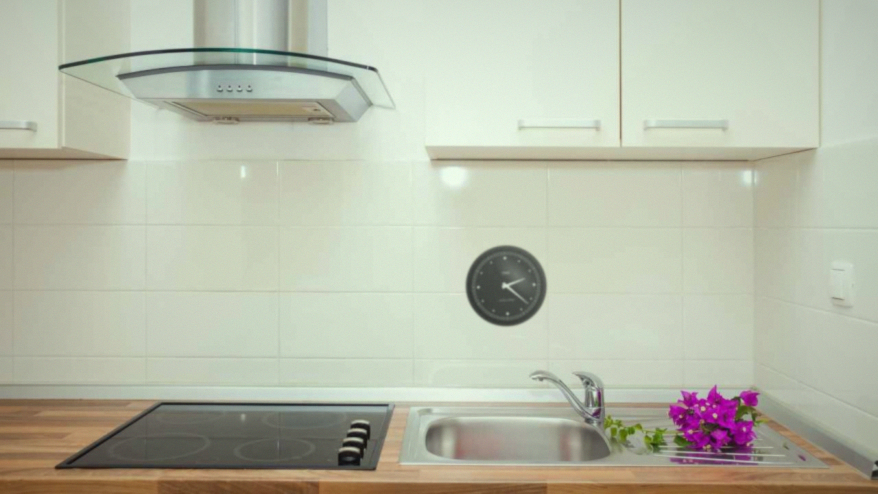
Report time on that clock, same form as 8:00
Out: 2:22
